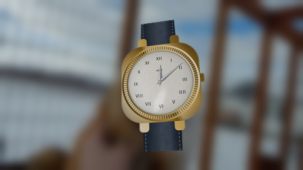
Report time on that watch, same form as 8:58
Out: 12:09
